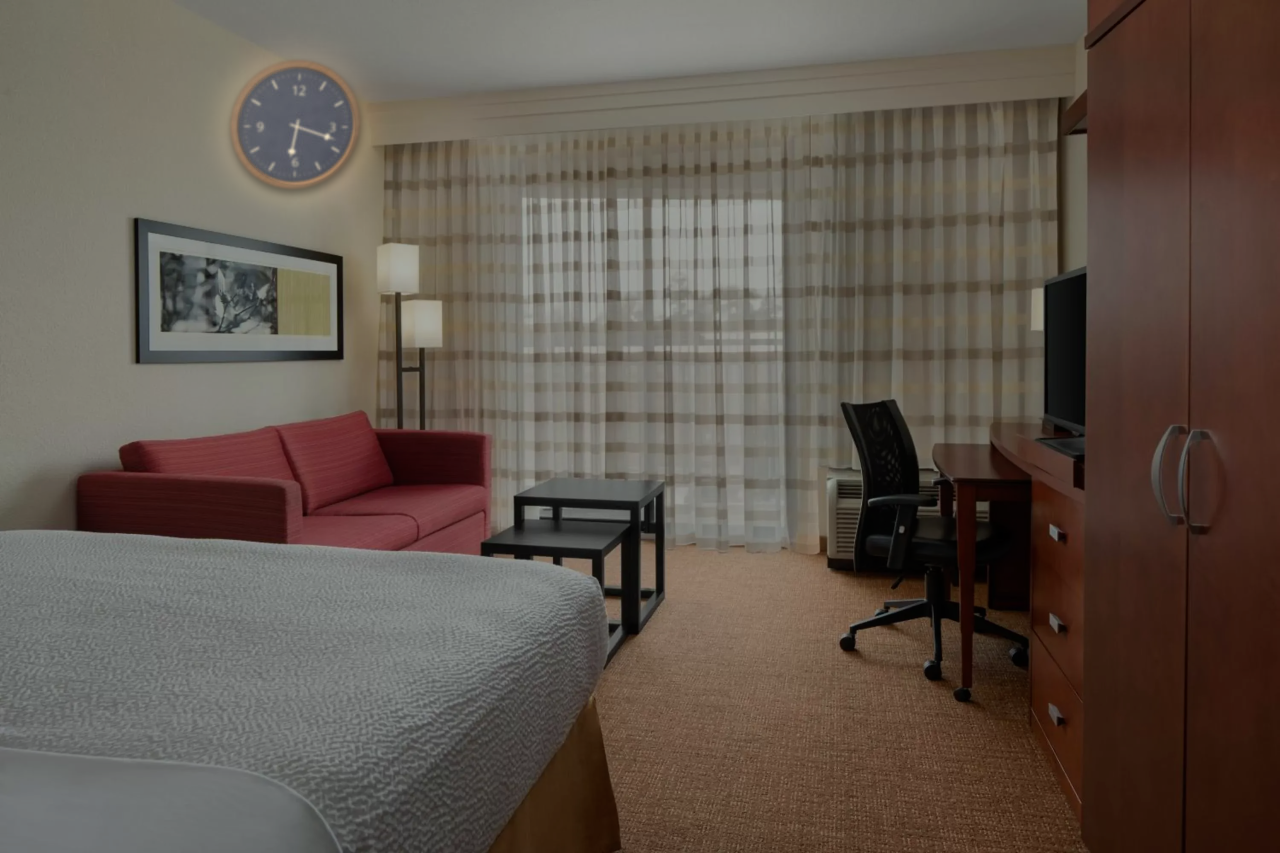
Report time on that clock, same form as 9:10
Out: 6:18
